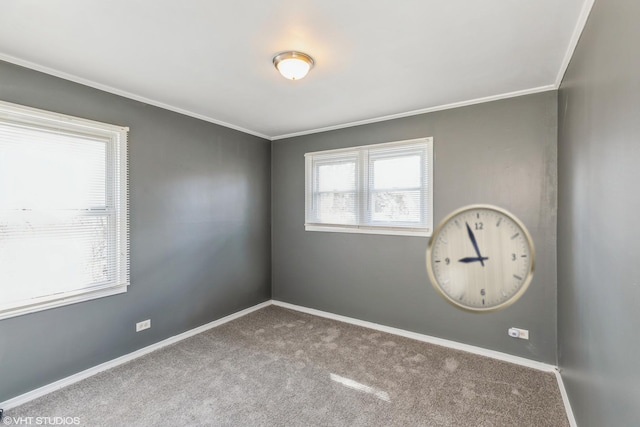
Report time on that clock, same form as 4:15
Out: 8:57
